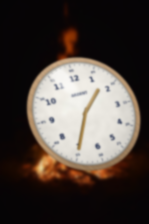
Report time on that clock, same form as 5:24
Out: 1:35
